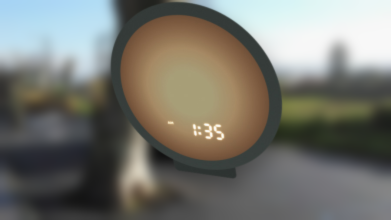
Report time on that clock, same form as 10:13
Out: 1:35
